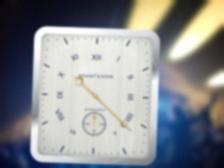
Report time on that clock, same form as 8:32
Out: 10:22
